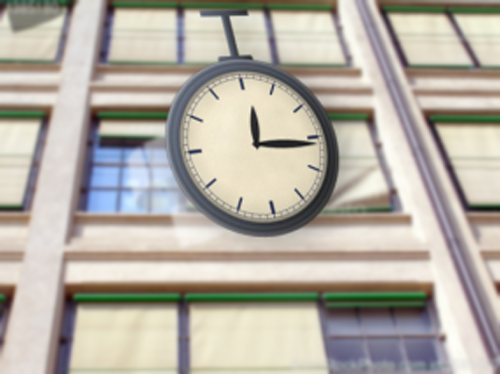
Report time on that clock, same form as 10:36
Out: 12:16
